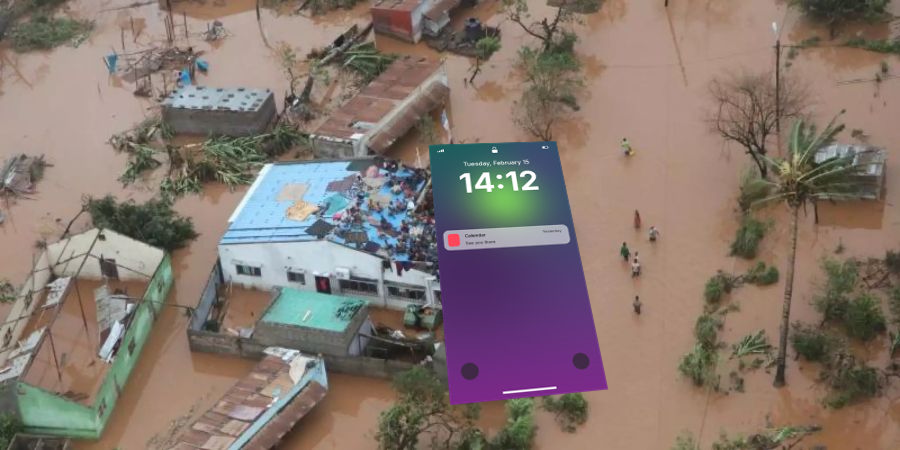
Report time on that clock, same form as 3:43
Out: 14:12
